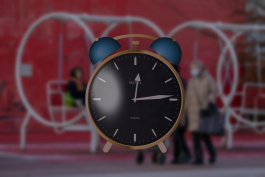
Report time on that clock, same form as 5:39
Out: 12:14
